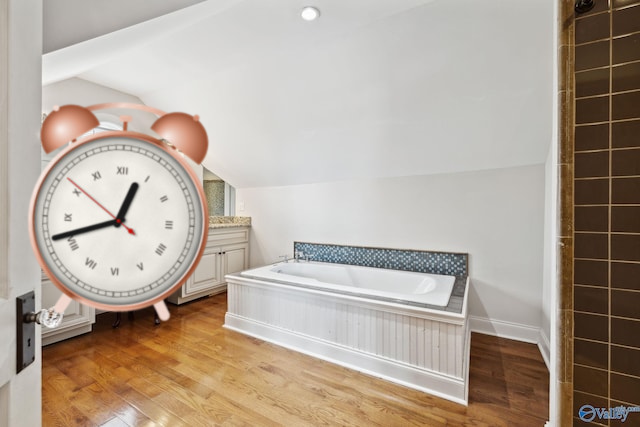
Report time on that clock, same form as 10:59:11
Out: 12:41:51
